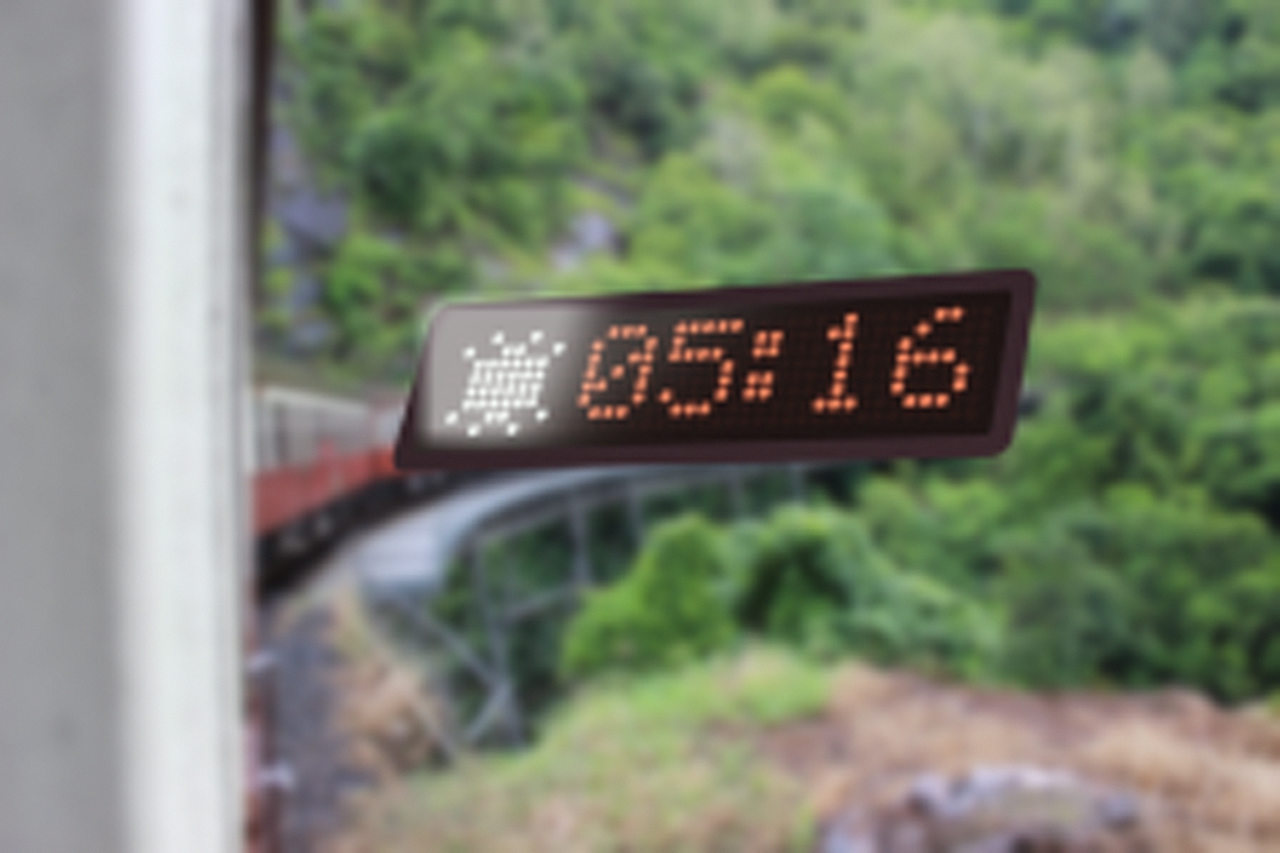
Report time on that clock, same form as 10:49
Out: 5:16
